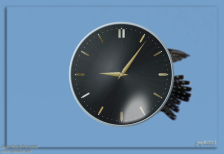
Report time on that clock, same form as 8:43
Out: 9:06
